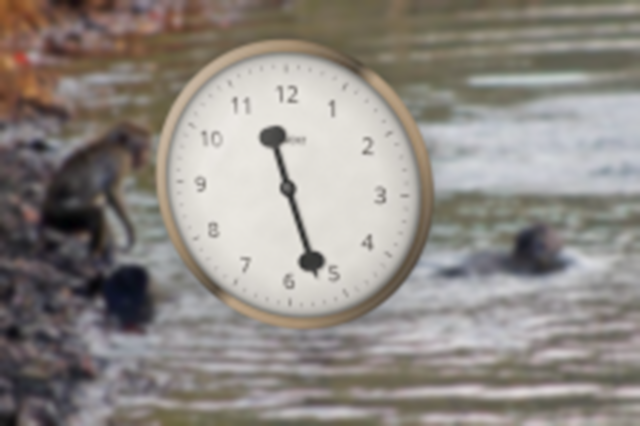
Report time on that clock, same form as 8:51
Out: 11:27
